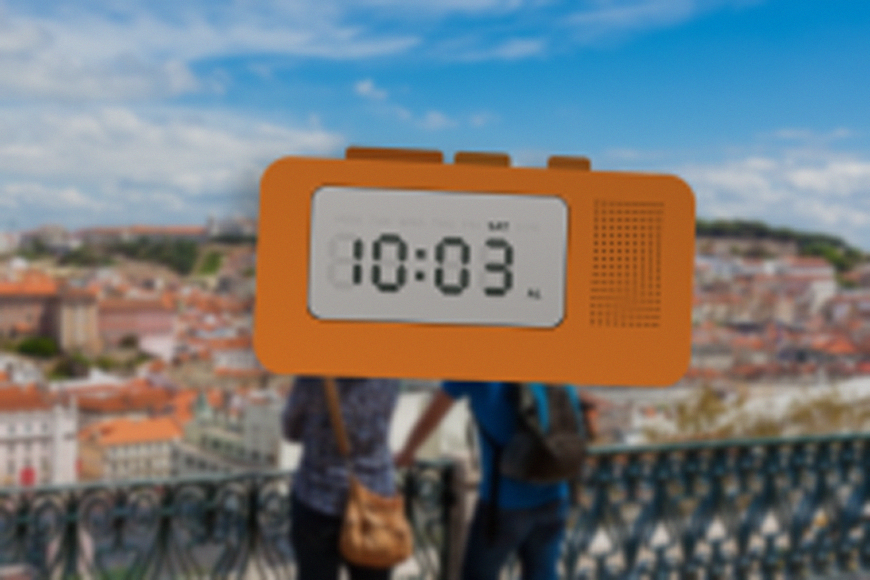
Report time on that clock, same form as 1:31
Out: 10:03
